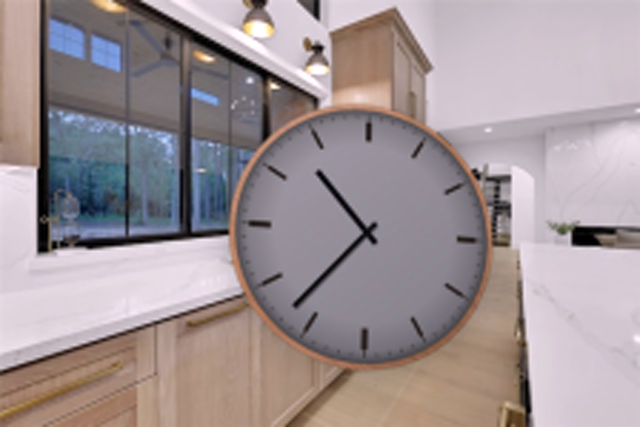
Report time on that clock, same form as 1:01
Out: 10:37
